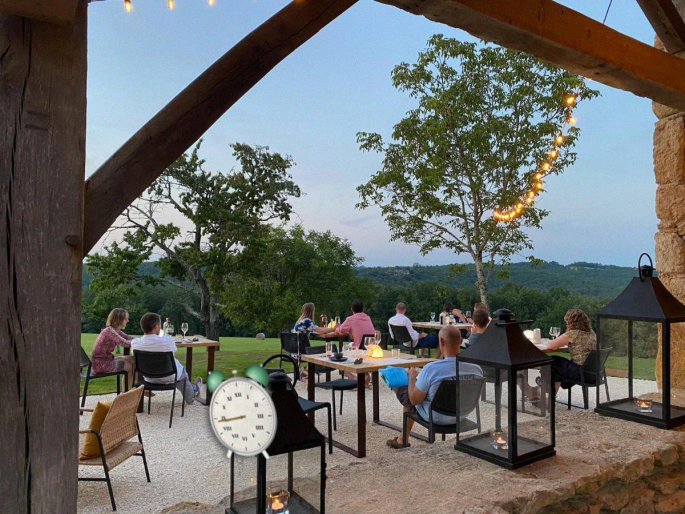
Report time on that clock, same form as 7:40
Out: 8:44
